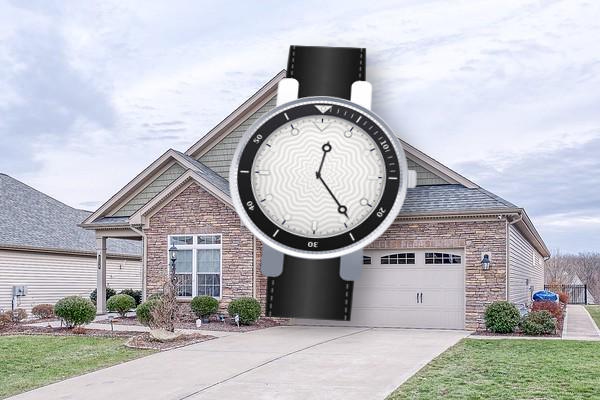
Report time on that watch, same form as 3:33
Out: 12:24
